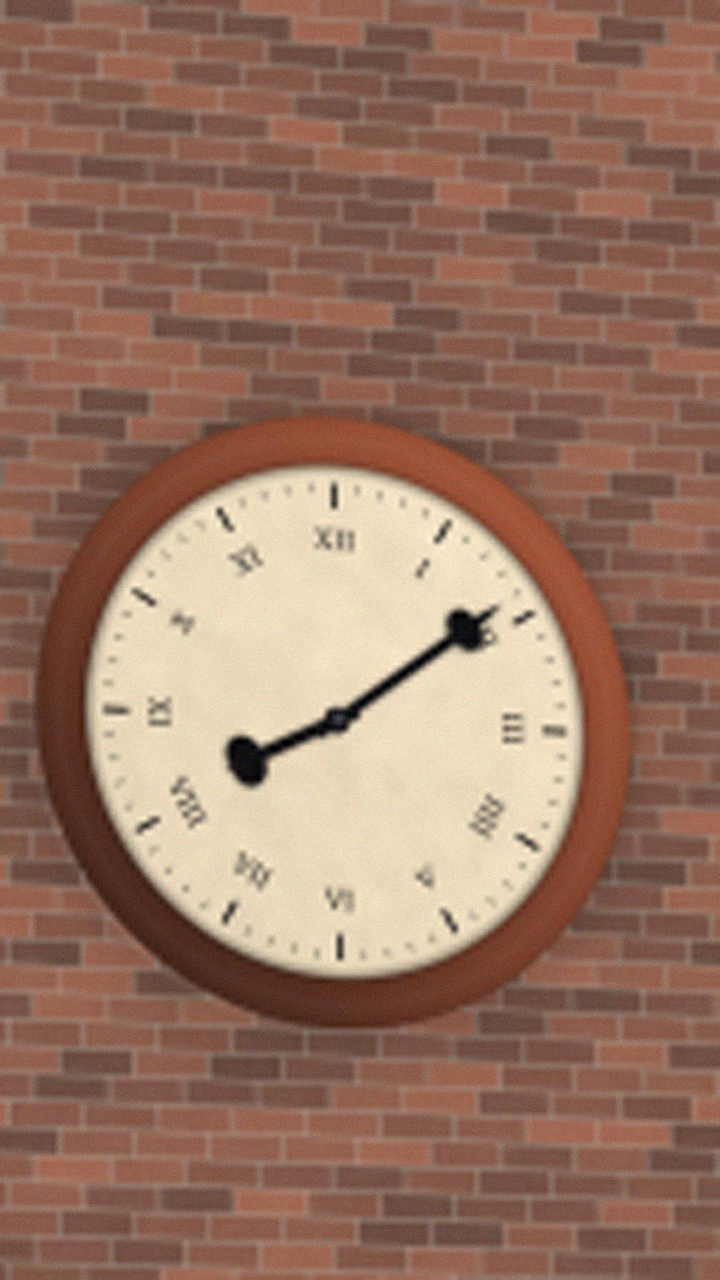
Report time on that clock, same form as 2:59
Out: 8:09
